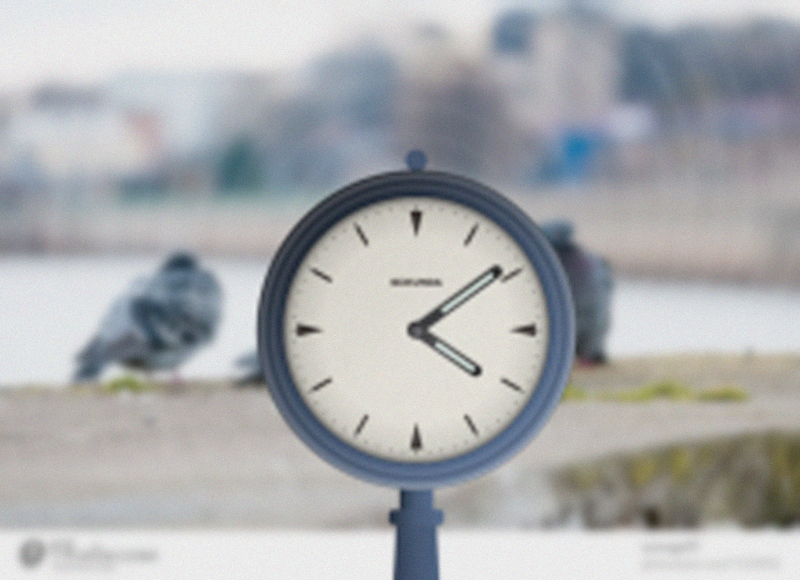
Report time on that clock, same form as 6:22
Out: 4:09
